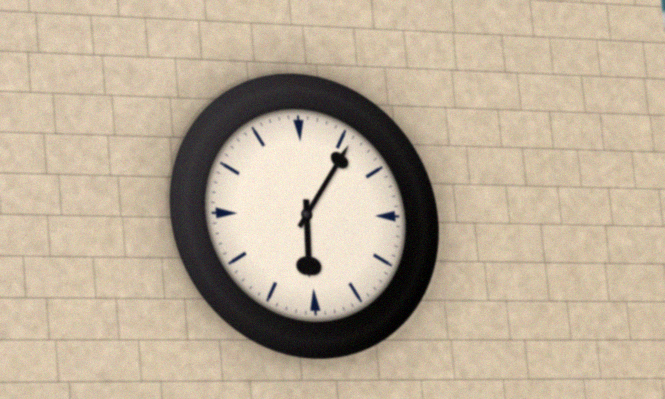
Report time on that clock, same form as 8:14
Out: 6:06
